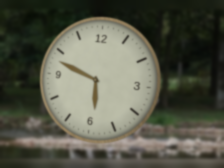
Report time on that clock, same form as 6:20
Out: 5:48
